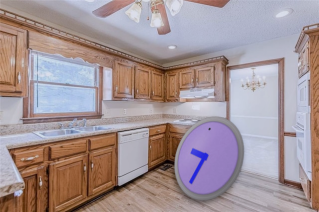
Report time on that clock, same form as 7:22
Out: 9:34
